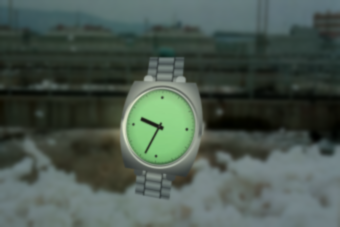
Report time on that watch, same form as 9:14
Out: 9:34
